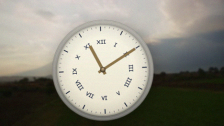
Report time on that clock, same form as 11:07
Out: 11:10
